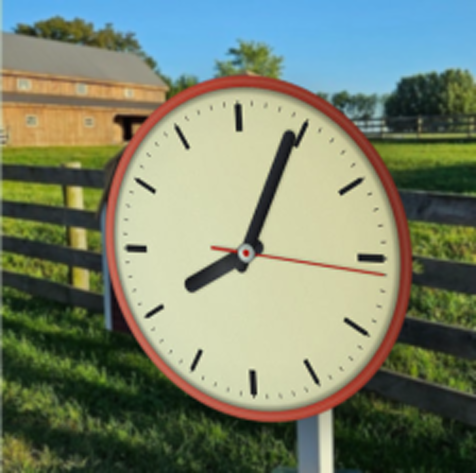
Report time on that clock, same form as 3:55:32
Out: 8:04:16
